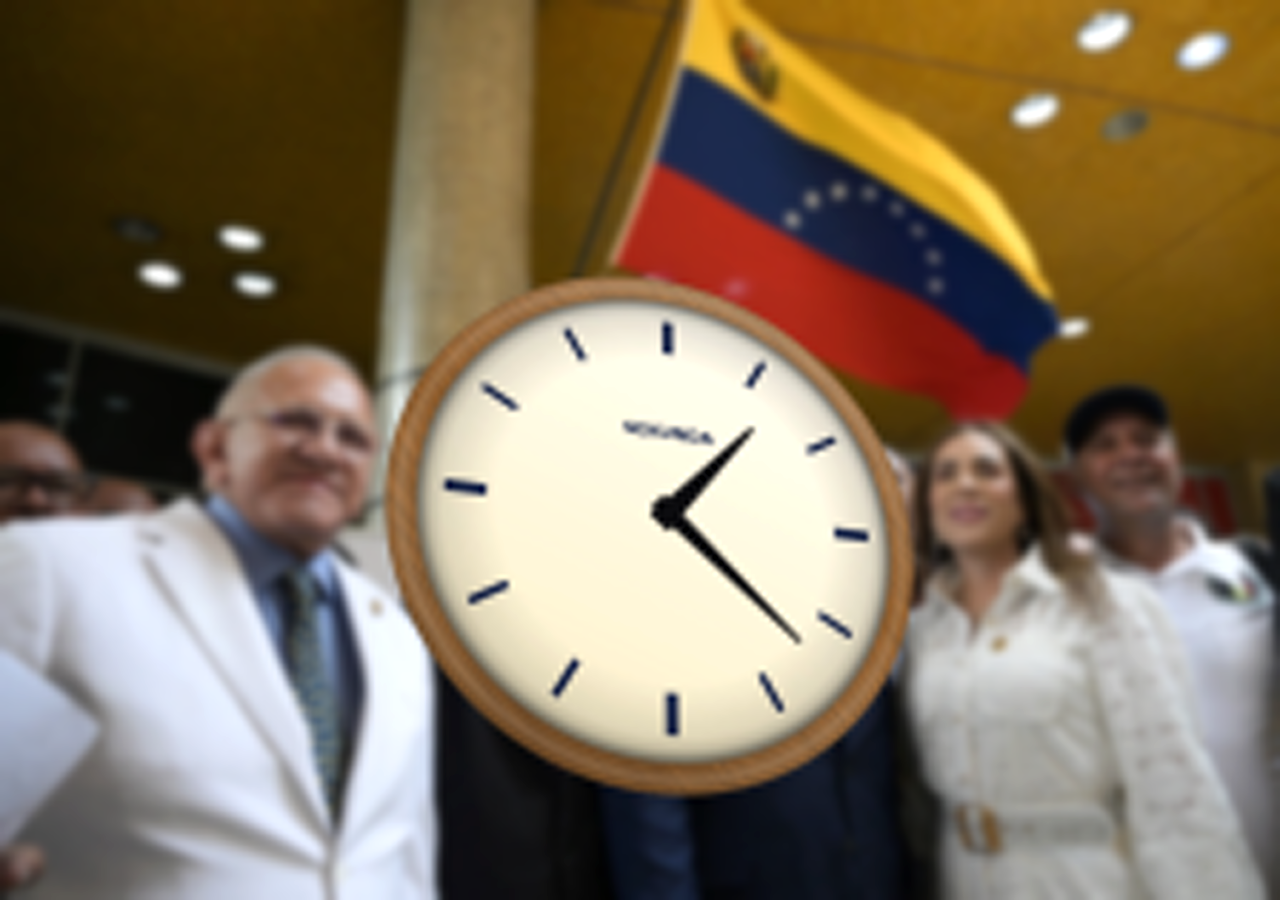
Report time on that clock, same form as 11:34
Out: 1:22
